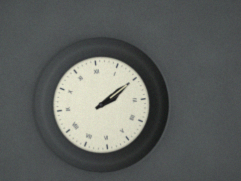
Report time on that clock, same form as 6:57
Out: 2:10
